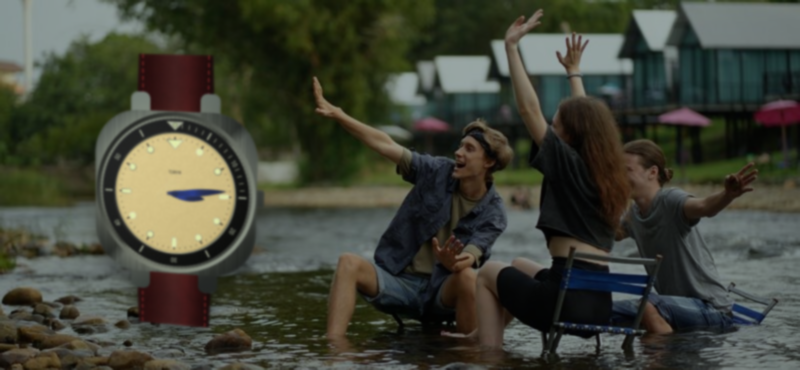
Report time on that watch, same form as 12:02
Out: 3:14
